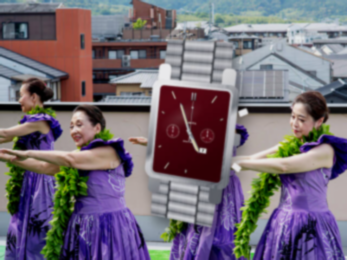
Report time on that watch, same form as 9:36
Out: 4:56
